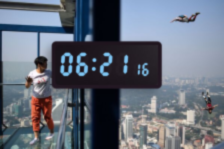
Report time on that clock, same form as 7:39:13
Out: 6:21:16
